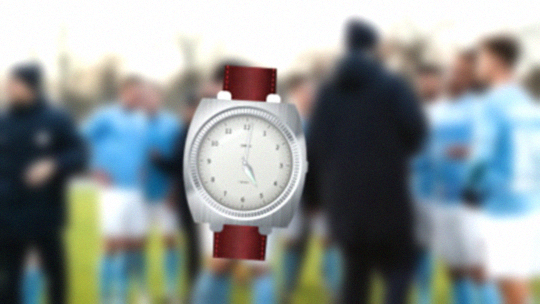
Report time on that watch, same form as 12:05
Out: 5:01
